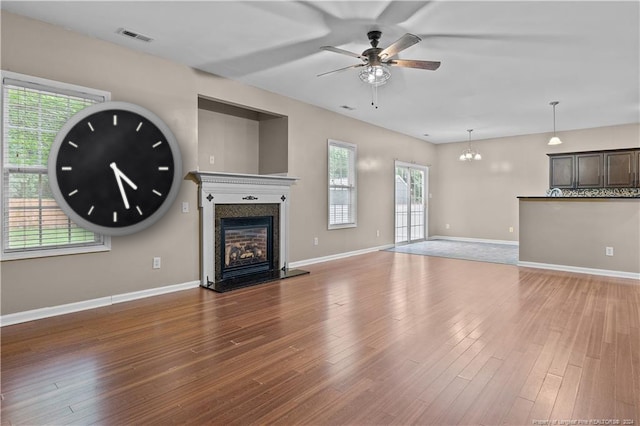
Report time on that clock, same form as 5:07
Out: 4:27
